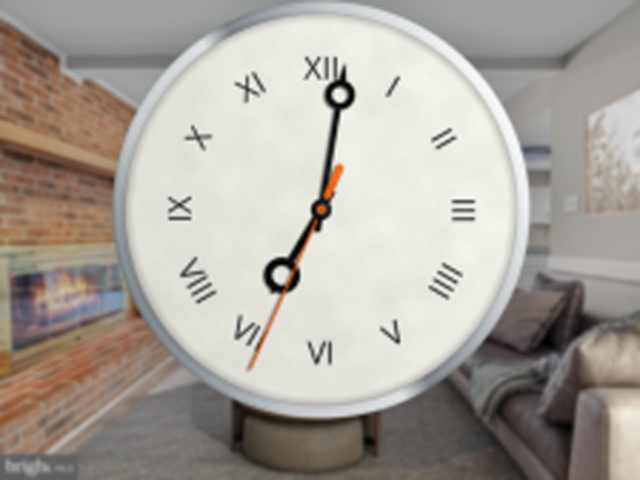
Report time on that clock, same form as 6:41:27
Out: 7:01:34
